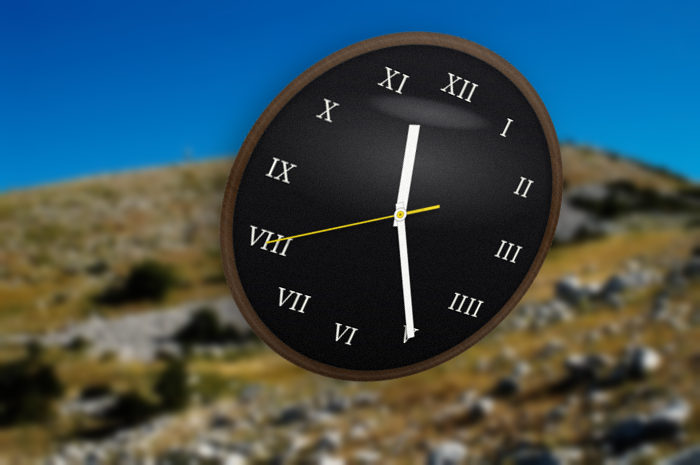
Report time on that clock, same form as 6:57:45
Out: 11:24:40
